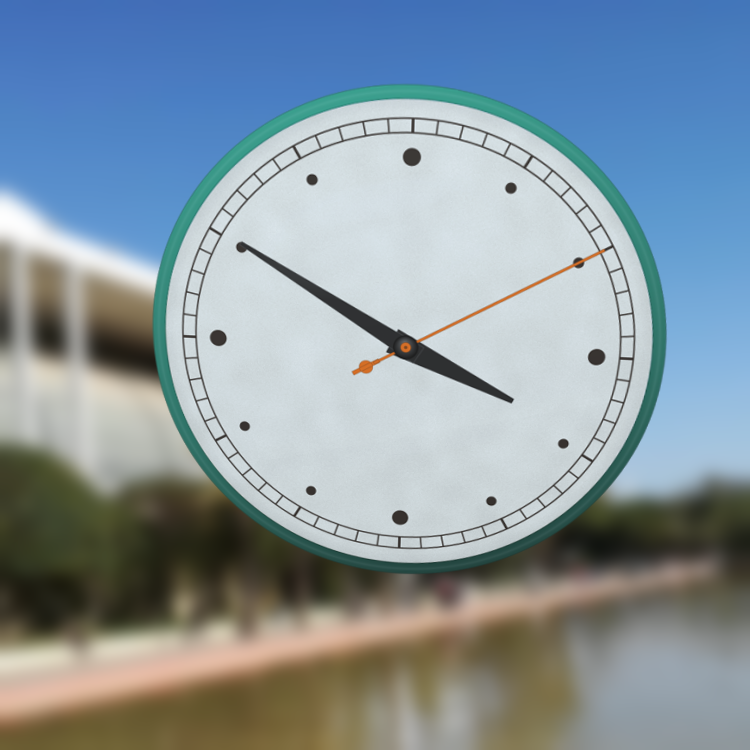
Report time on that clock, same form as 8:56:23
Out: 3:50:10
